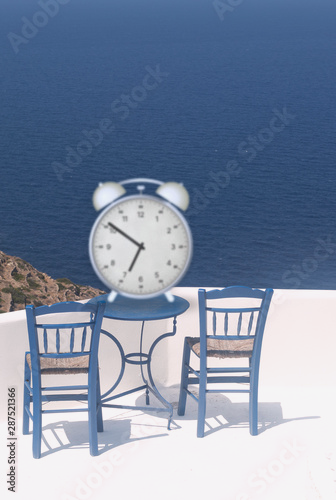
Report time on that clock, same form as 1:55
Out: 6:51
